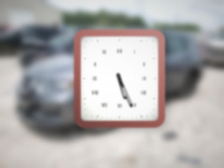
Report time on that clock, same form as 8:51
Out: 5:26
